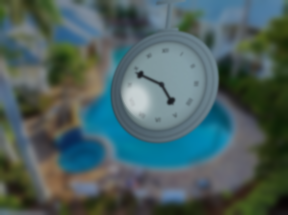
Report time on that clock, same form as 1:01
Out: 4:49
